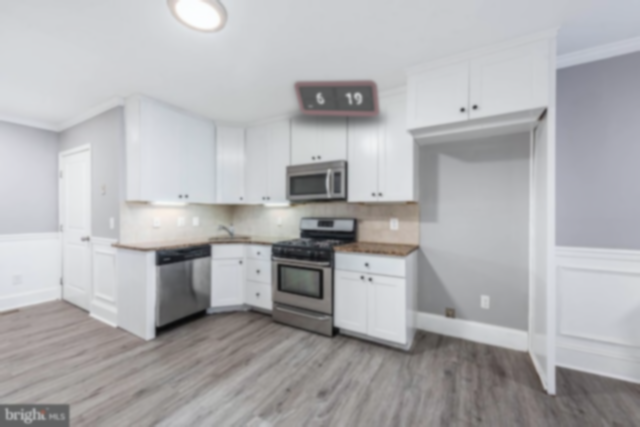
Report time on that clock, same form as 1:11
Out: 6:19
